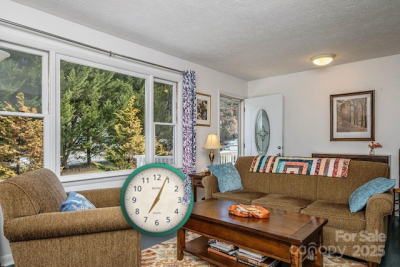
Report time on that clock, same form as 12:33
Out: 7:04
